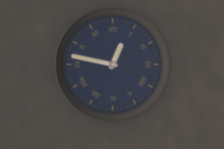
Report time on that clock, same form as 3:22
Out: 12:47
